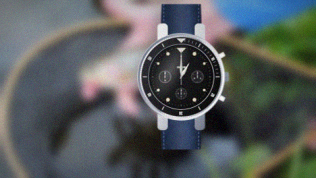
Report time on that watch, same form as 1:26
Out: 1:00
